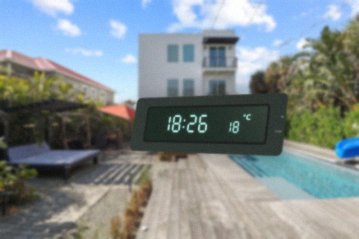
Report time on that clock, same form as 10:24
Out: 18:26
